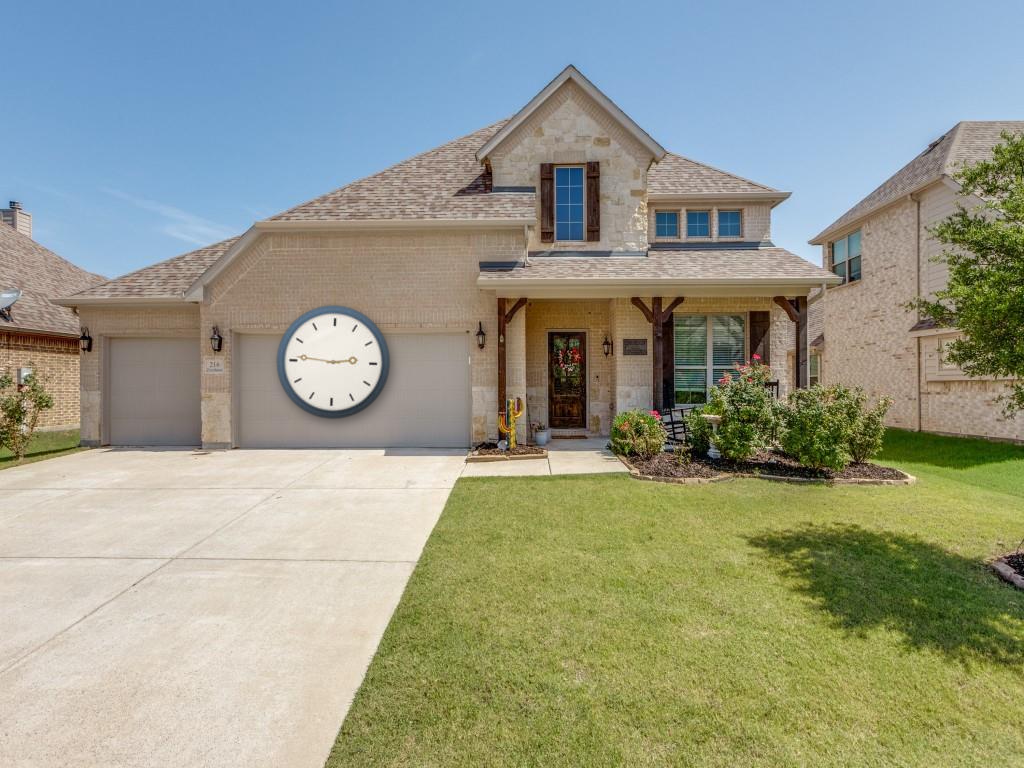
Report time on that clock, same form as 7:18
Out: 2:46
